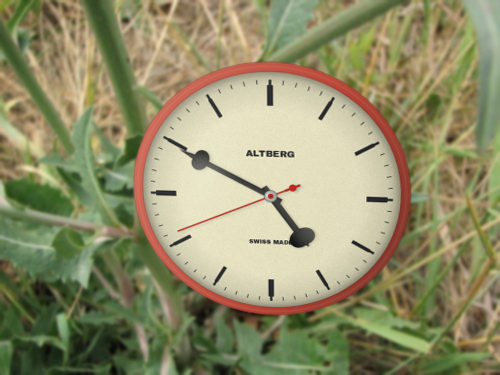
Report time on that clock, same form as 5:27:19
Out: 4:49:41
